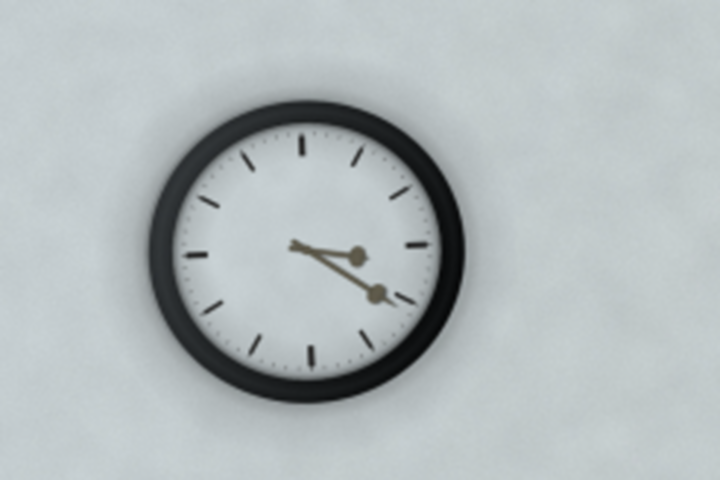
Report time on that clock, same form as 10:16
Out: 3:21
